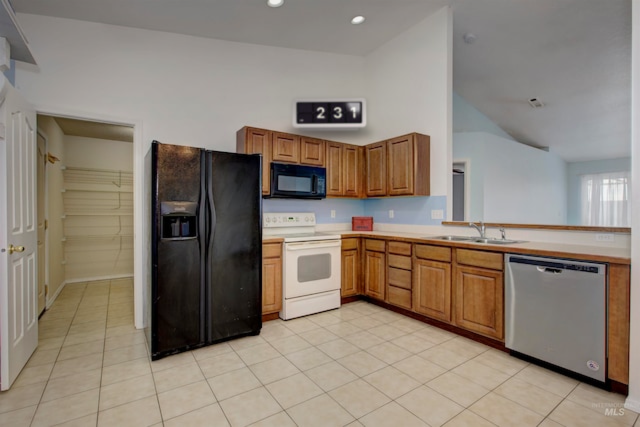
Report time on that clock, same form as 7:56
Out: 2:31
